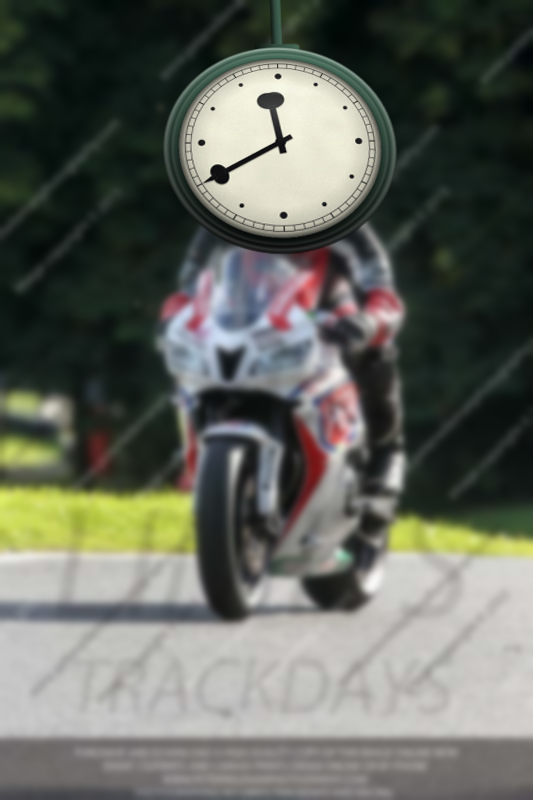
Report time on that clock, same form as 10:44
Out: 11:40
